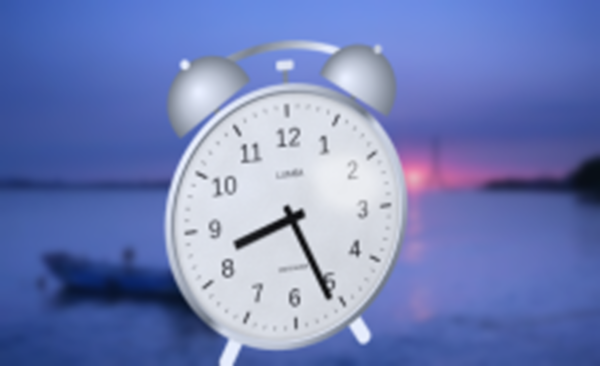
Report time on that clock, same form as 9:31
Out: 8:26
